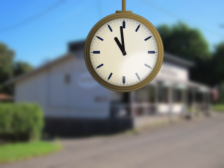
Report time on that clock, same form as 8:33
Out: 10:59
